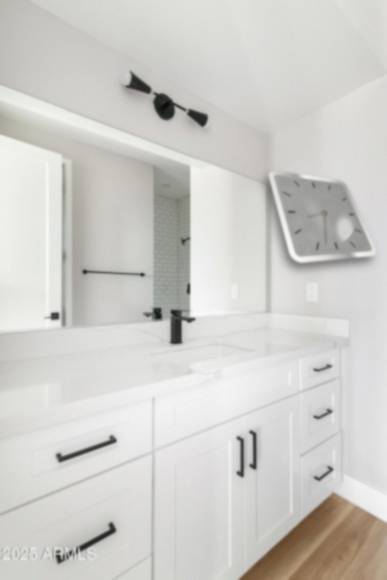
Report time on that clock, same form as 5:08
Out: 8:33
